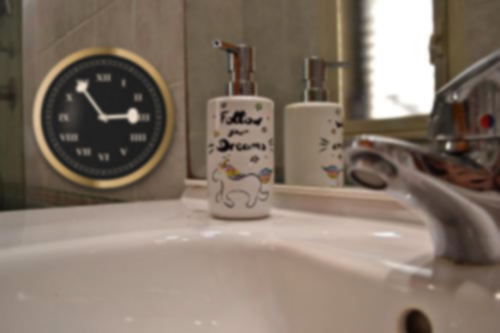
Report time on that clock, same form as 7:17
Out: 2:54
